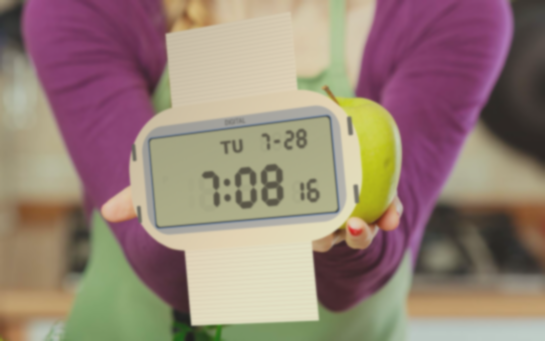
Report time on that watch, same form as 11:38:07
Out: 7:08:16
